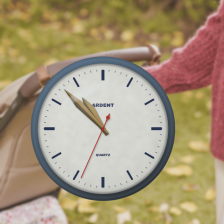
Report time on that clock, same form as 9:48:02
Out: 10:52:34
